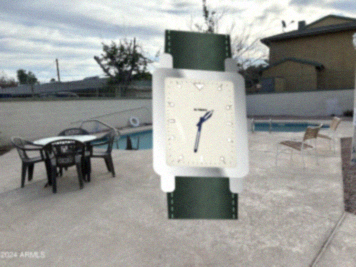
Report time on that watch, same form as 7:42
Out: 1:32
